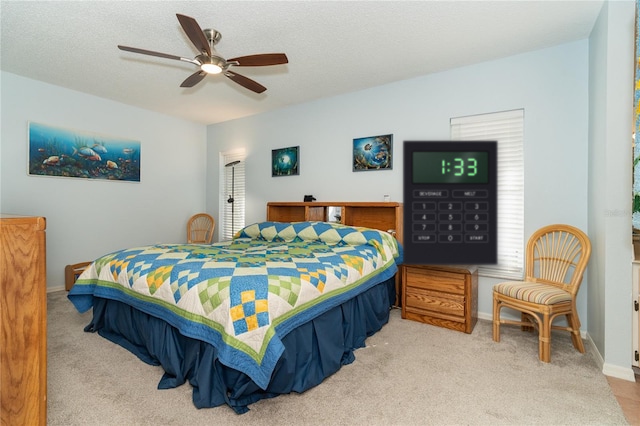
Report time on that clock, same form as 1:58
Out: 1:33
